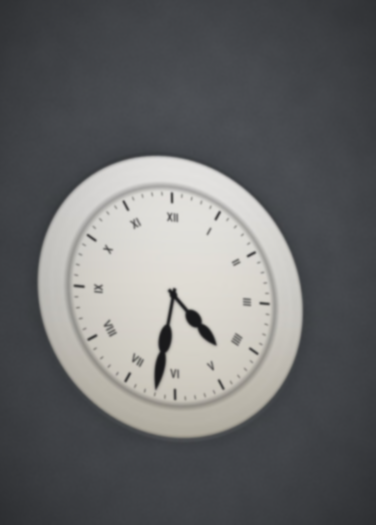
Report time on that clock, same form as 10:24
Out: 4:32
